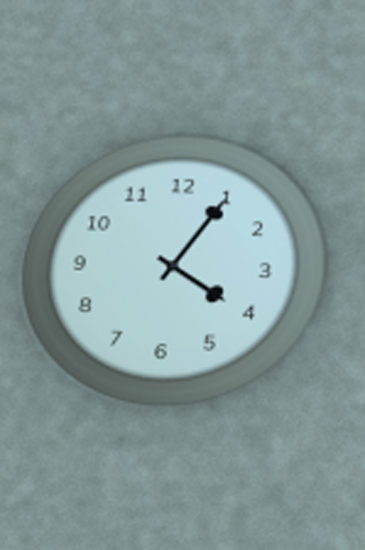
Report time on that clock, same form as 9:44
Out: 4:05
